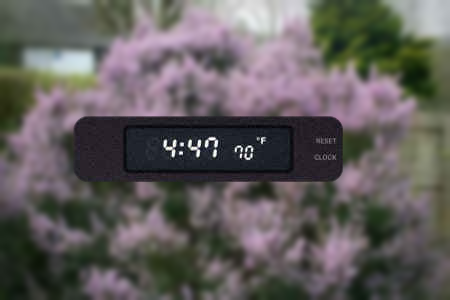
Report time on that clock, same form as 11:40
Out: 4:47
